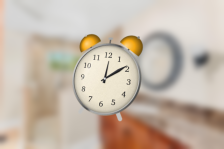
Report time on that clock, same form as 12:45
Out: 12:09
